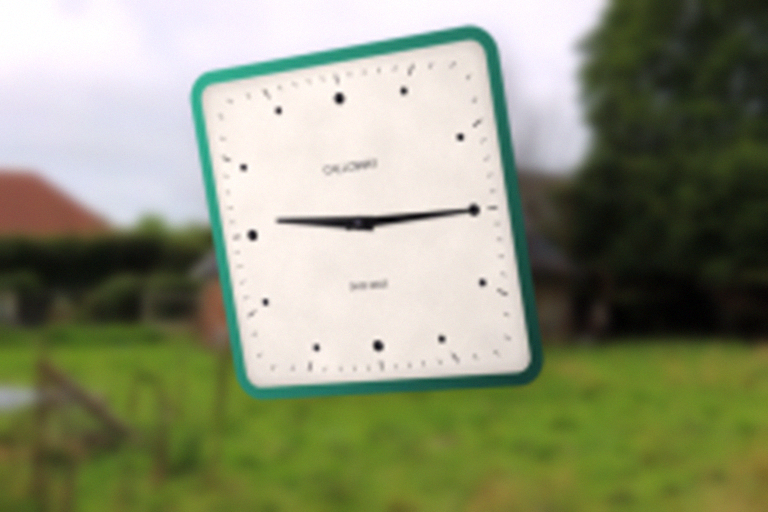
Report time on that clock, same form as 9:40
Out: 9:15
